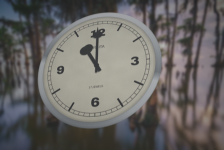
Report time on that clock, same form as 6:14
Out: 11:00
